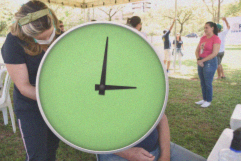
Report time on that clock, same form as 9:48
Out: 3:01
